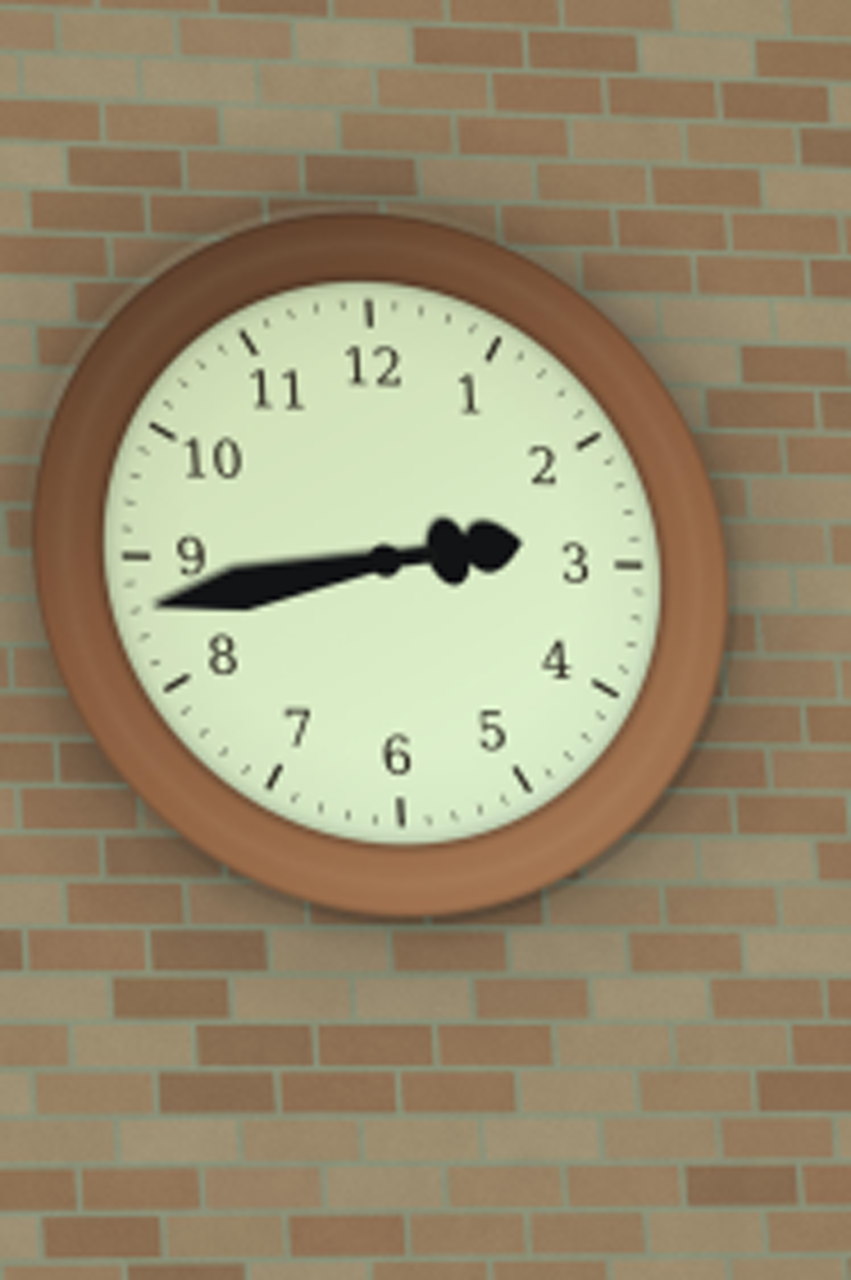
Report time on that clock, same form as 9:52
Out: 2:43
